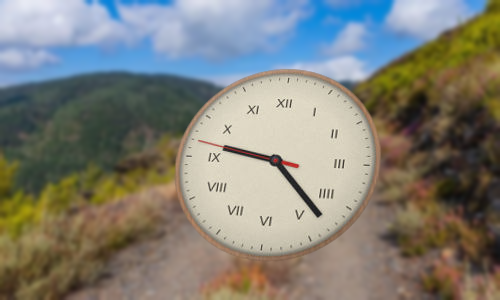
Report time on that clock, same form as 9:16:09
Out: 9:22:47
